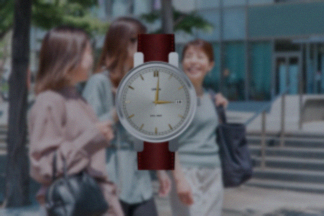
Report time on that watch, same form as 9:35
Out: 3:01
